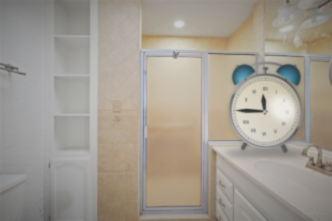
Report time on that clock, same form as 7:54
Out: 11:45
